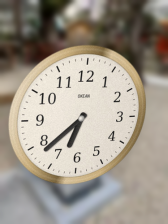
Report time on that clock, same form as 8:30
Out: 6:38
